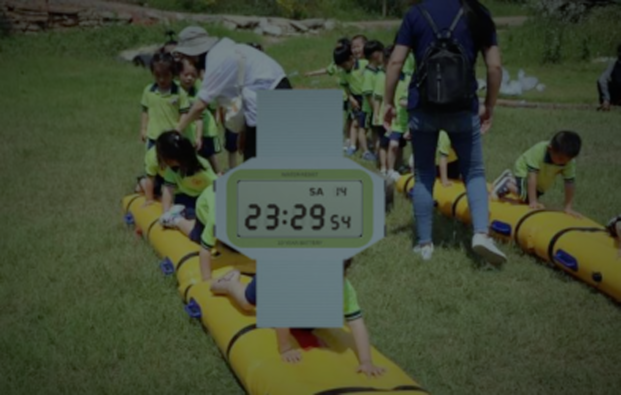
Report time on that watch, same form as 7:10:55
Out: 23:29:54
